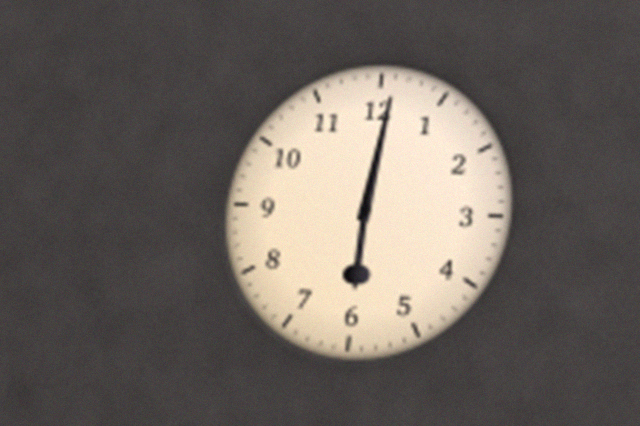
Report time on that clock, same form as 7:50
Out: 6:01
